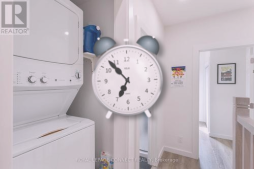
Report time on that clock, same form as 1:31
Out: 6:53
